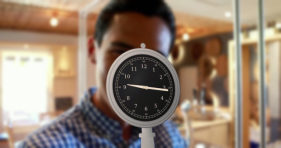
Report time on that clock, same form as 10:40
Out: 9:16
